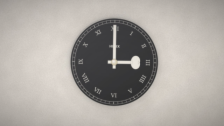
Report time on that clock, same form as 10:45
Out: 3:00
